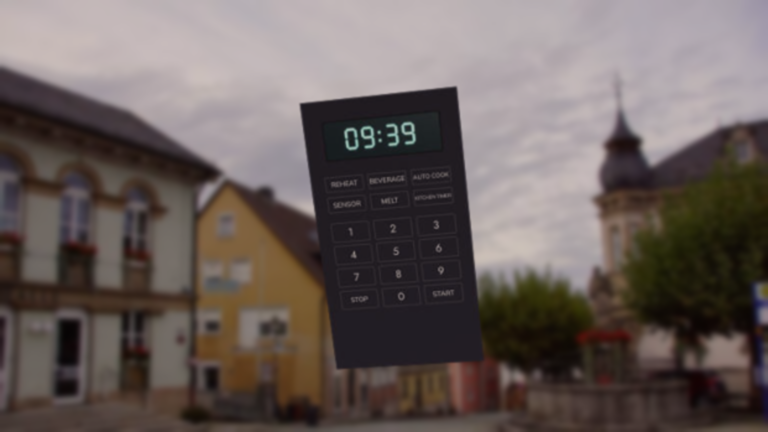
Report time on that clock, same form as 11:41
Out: 9:39
